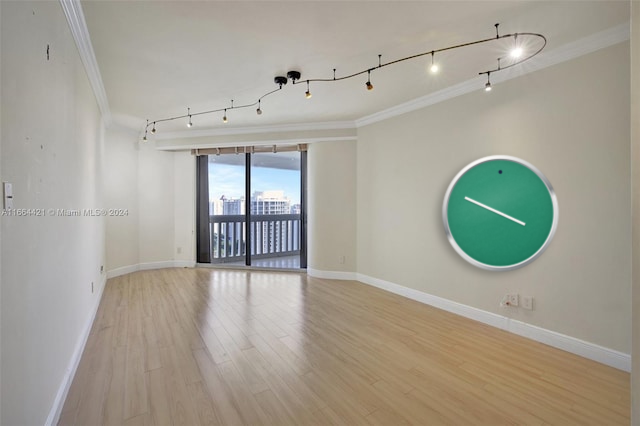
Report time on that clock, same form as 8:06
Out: 3:49
